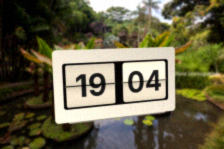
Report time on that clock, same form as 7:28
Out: 19:04
